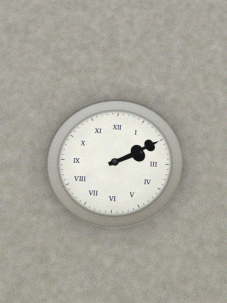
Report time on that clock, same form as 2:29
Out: 2:10
